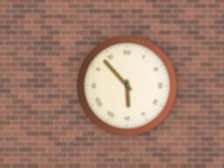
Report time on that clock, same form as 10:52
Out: 5:53
